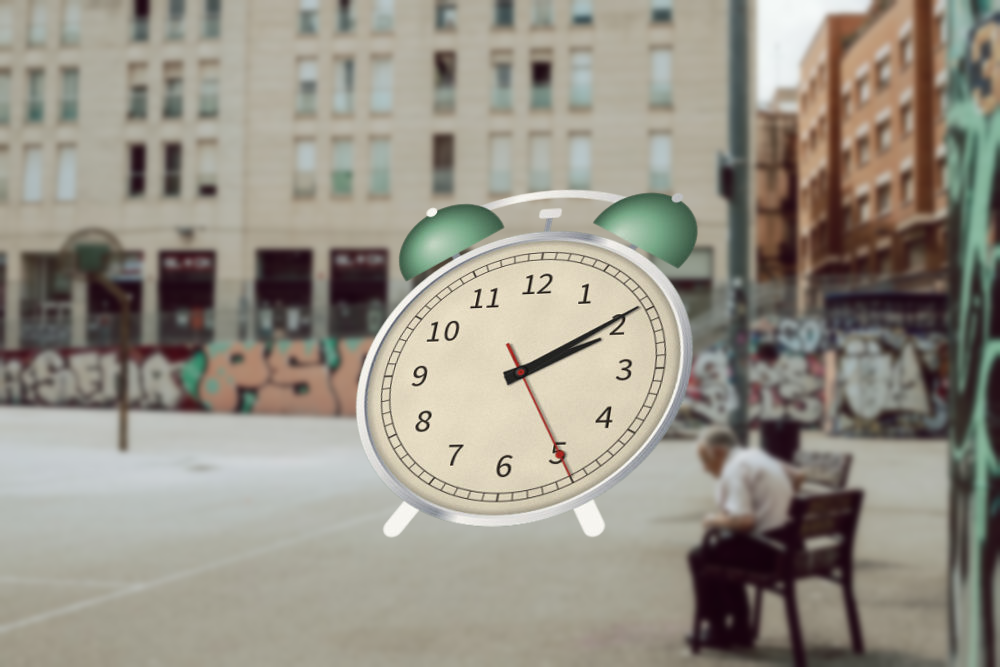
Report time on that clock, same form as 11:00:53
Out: 2:09:25
